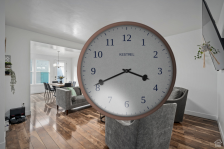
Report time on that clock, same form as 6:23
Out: 3:41
